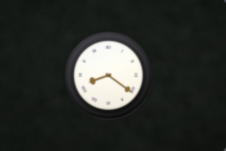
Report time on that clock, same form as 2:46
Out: 8:21
